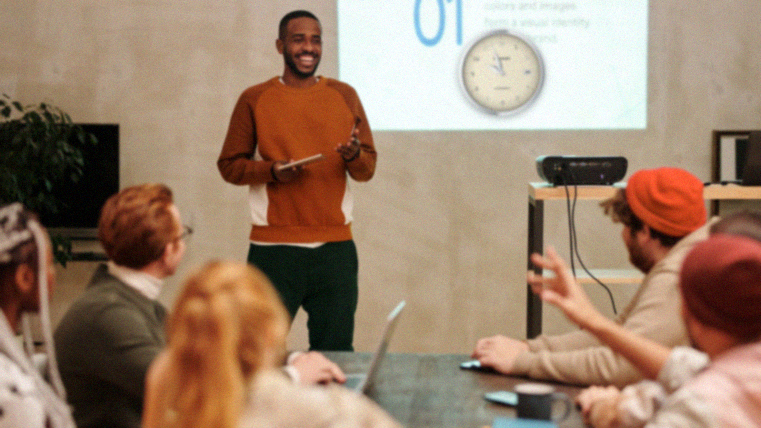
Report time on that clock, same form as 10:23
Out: 9:57
